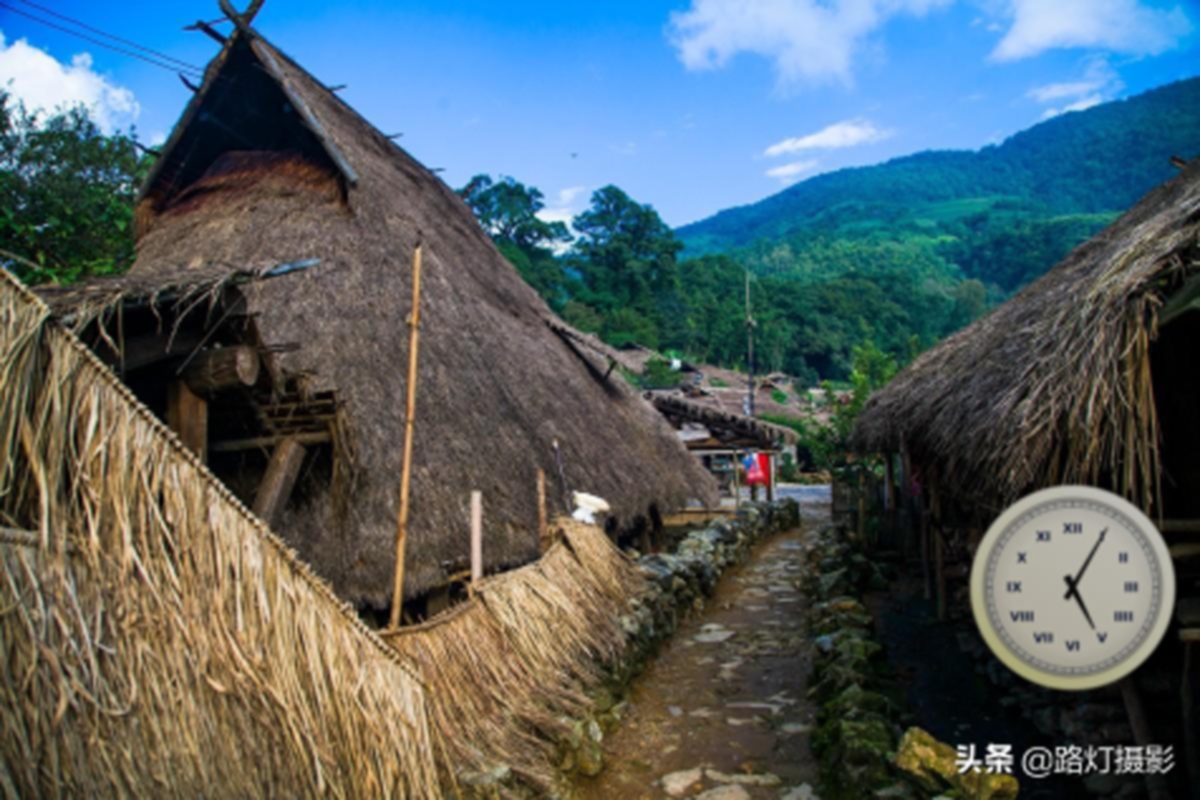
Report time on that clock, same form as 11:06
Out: 5:05
